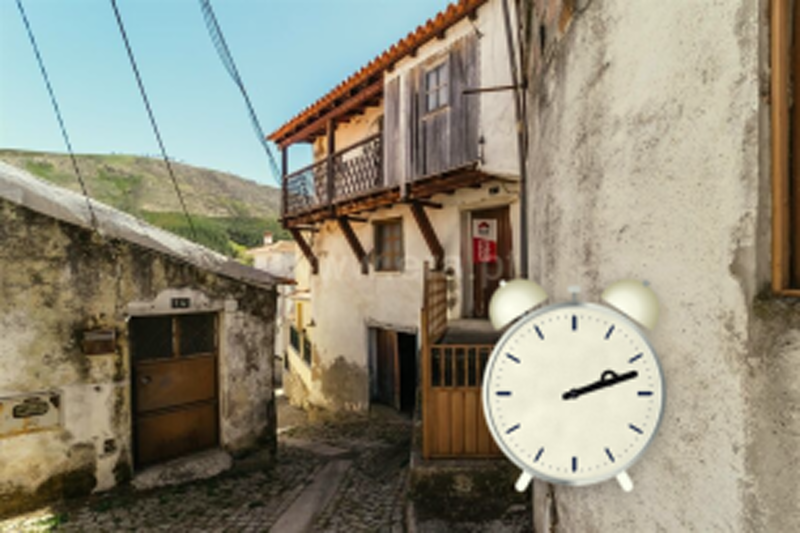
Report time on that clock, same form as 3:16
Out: 2:12
